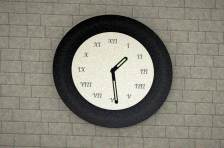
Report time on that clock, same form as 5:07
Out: 1:29
